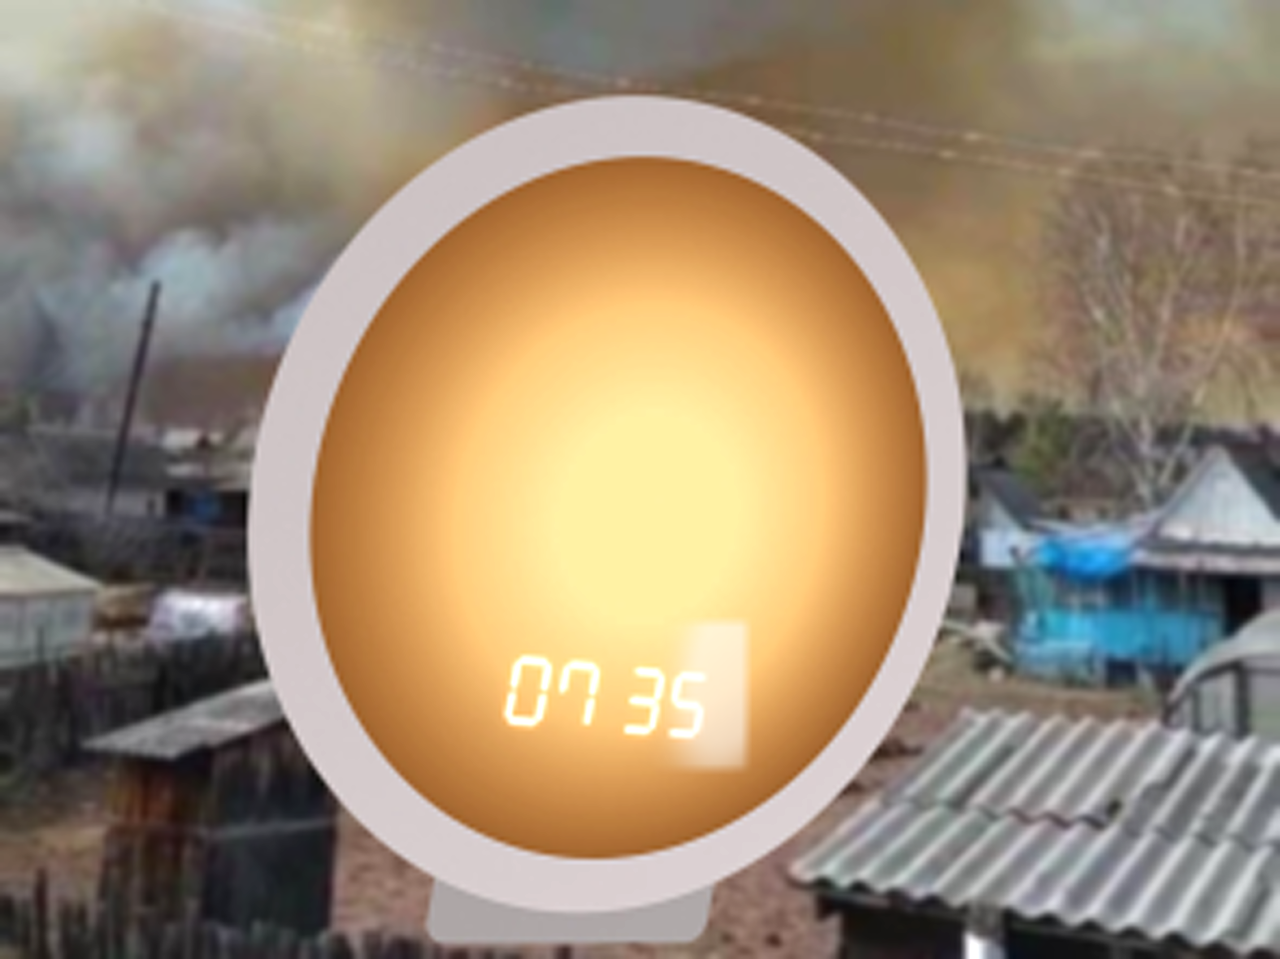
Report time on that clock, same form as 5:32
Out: 7:35
